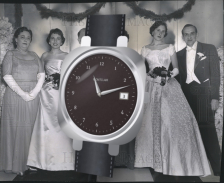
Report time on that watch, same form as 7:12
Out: 11:12
